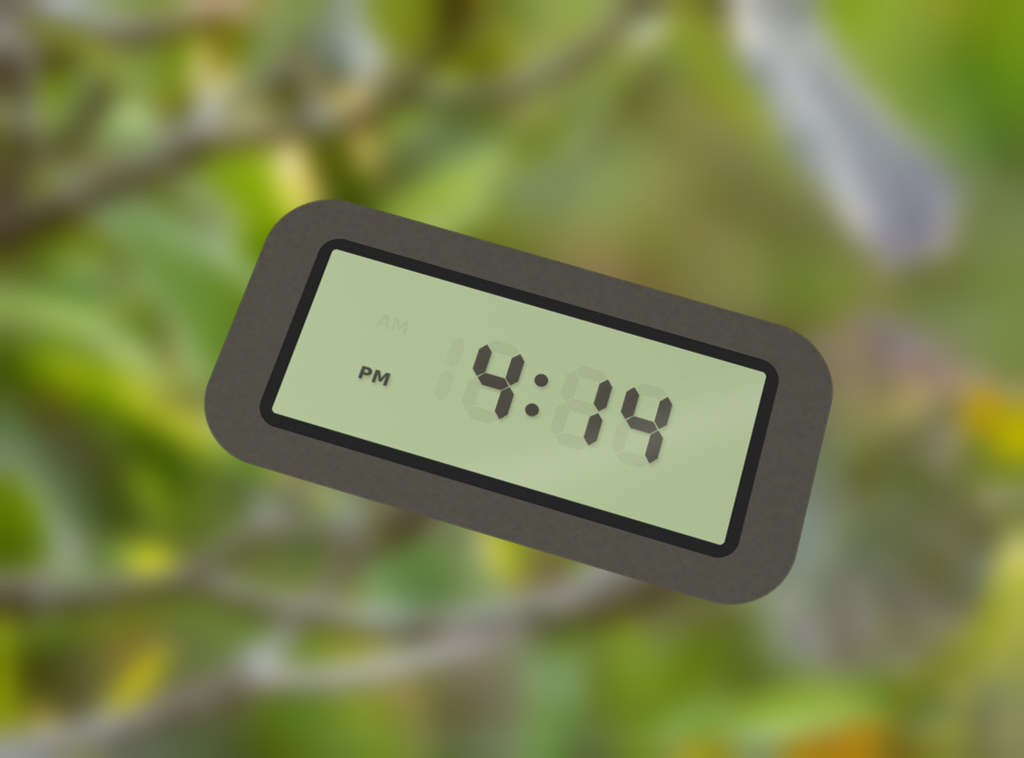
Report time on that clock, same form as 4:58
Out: 4:14
